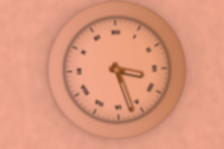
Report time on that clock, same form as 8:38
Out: 3:27
